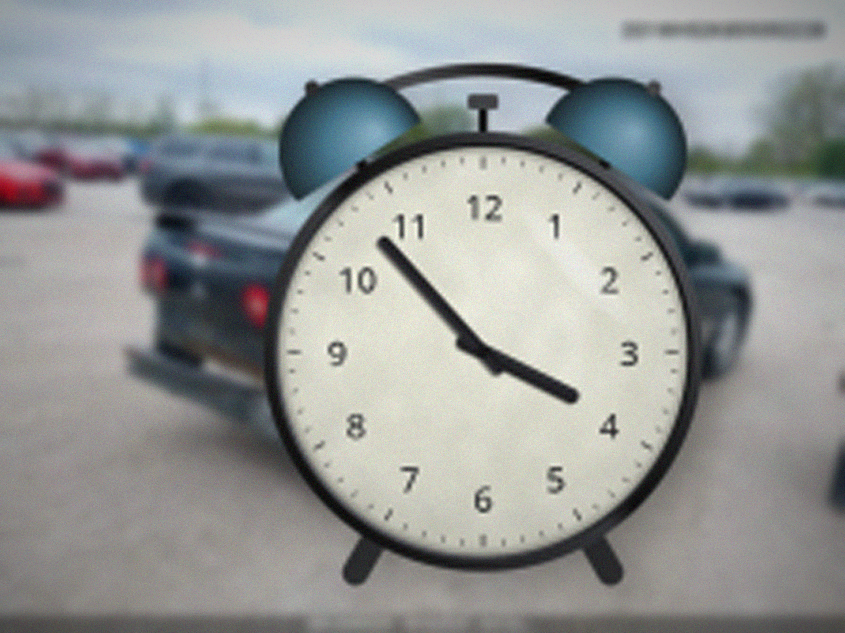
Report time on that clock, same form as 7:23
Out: 3:53
